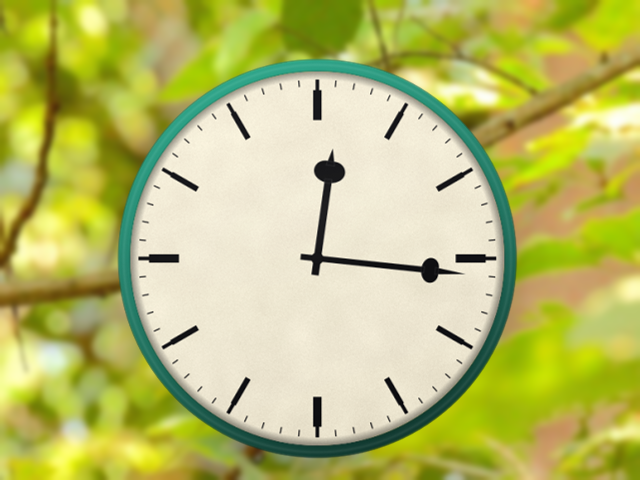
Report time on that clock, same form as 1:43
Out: 12:16
